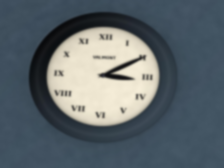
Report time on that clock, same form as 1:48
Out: 3:10
